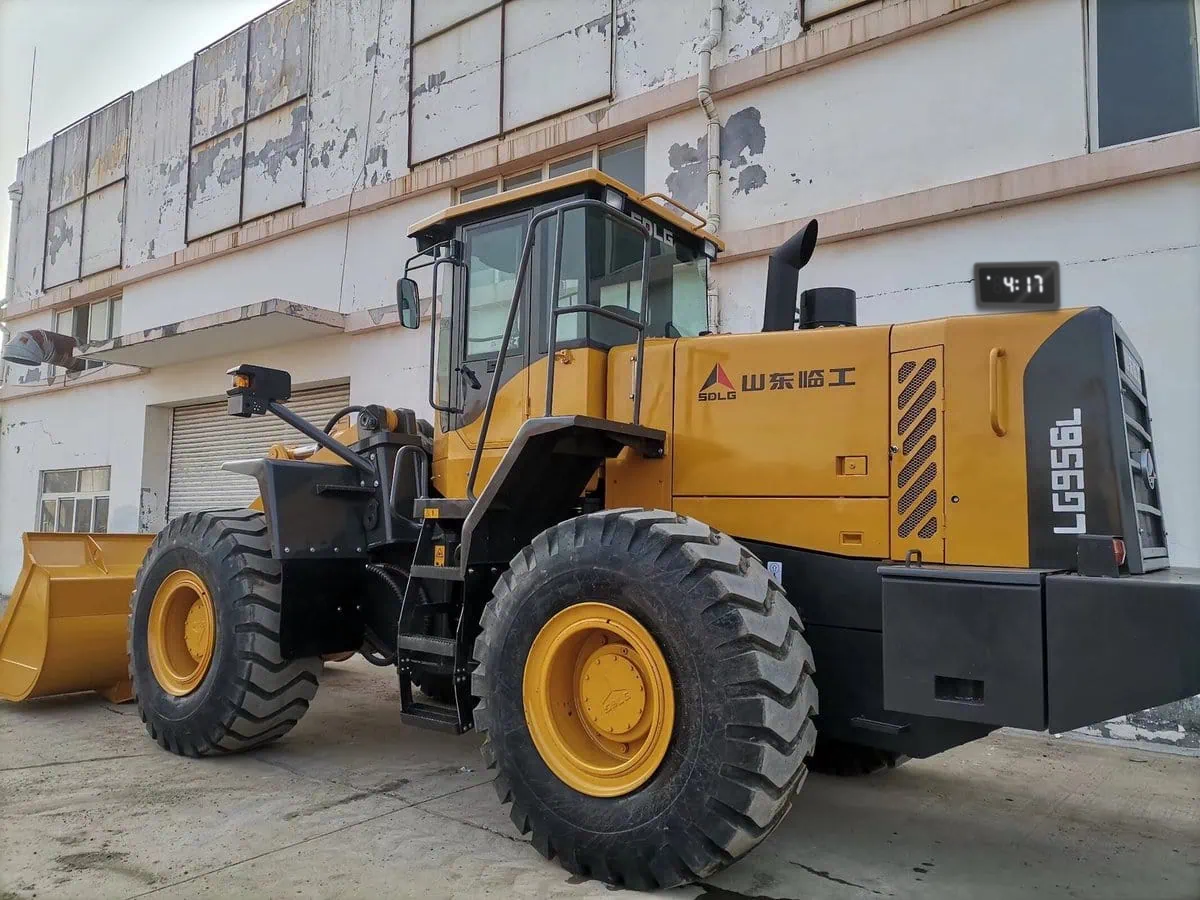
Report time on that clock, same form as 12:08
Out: 4:17
